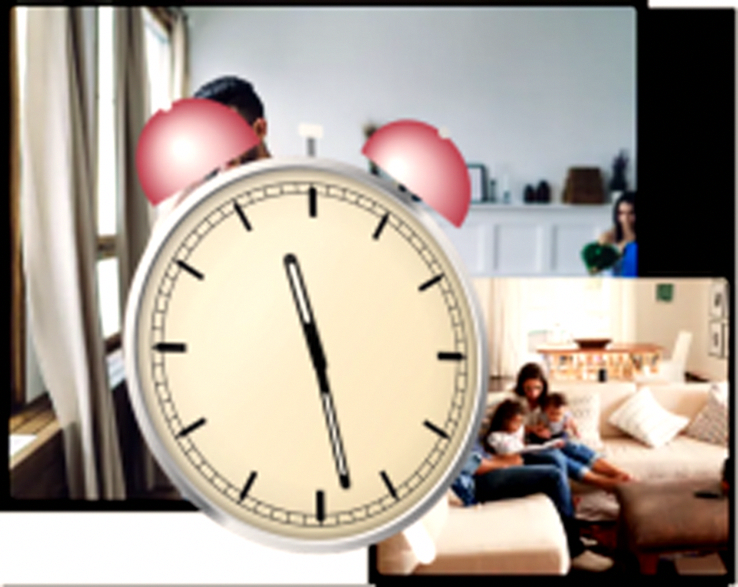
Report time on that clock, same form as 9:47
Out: 11:28
